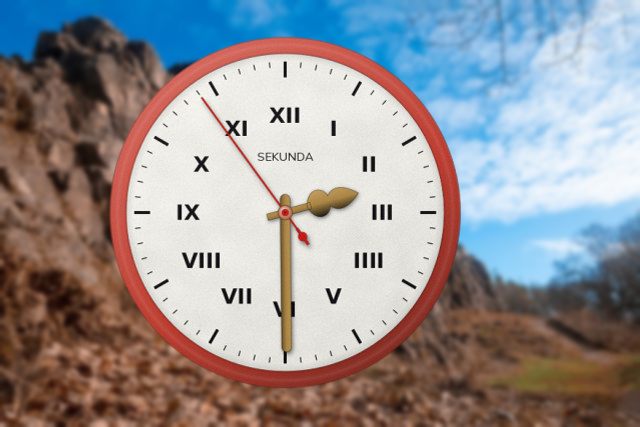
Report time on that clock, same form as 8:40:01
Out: 2:29:54
